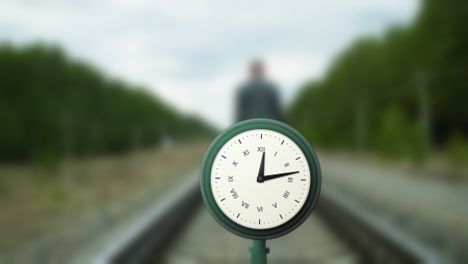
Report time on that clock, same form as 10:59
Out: 12:13
